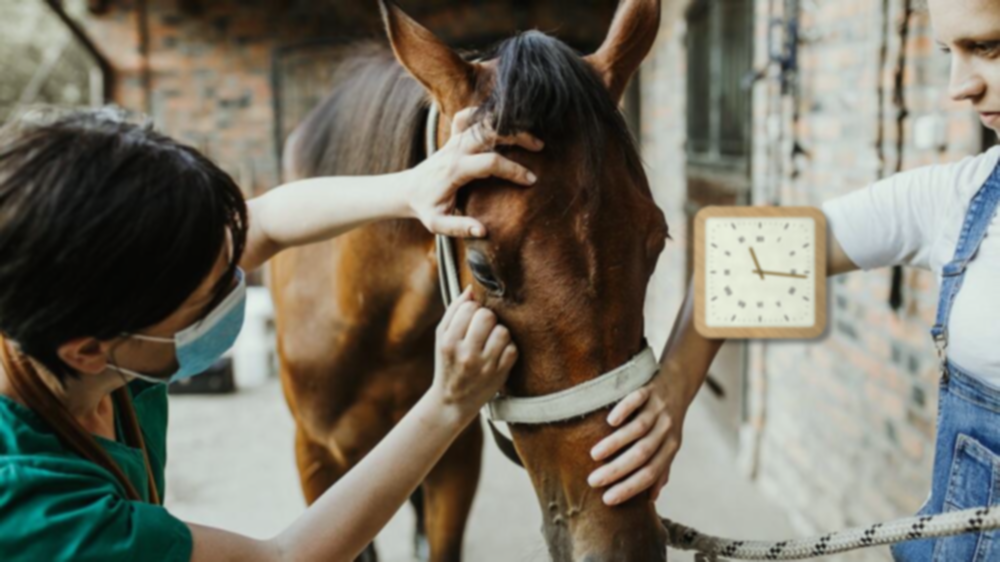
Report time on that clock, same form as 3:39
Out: 11:16
